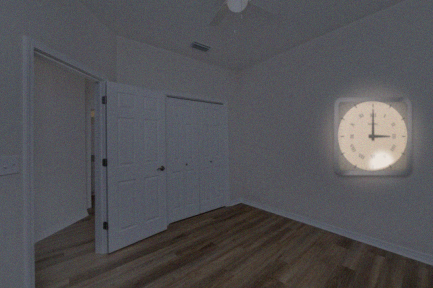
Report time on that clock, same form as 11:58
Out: 3:00
